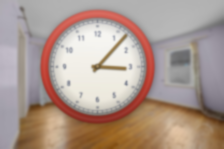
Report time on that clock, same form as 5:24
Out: 3:07
